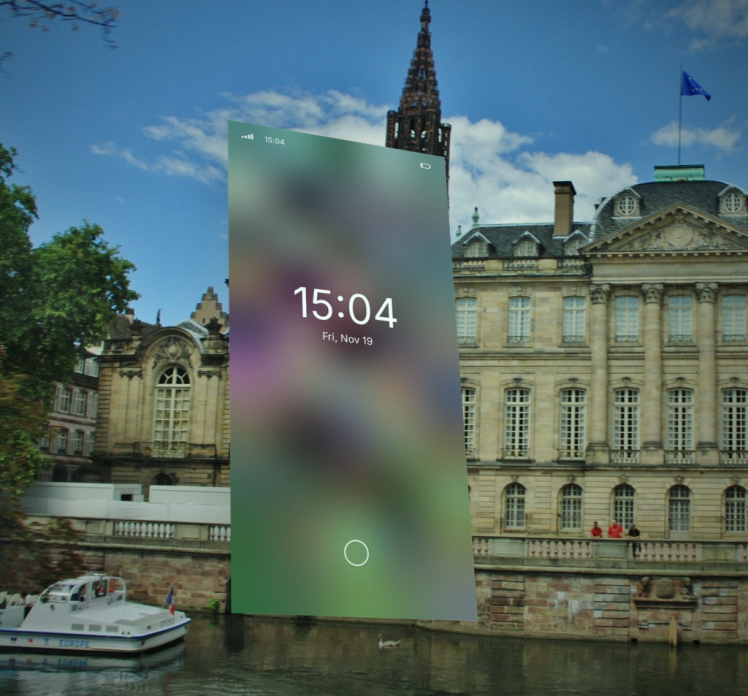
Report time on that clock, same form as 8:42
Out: 15:04
